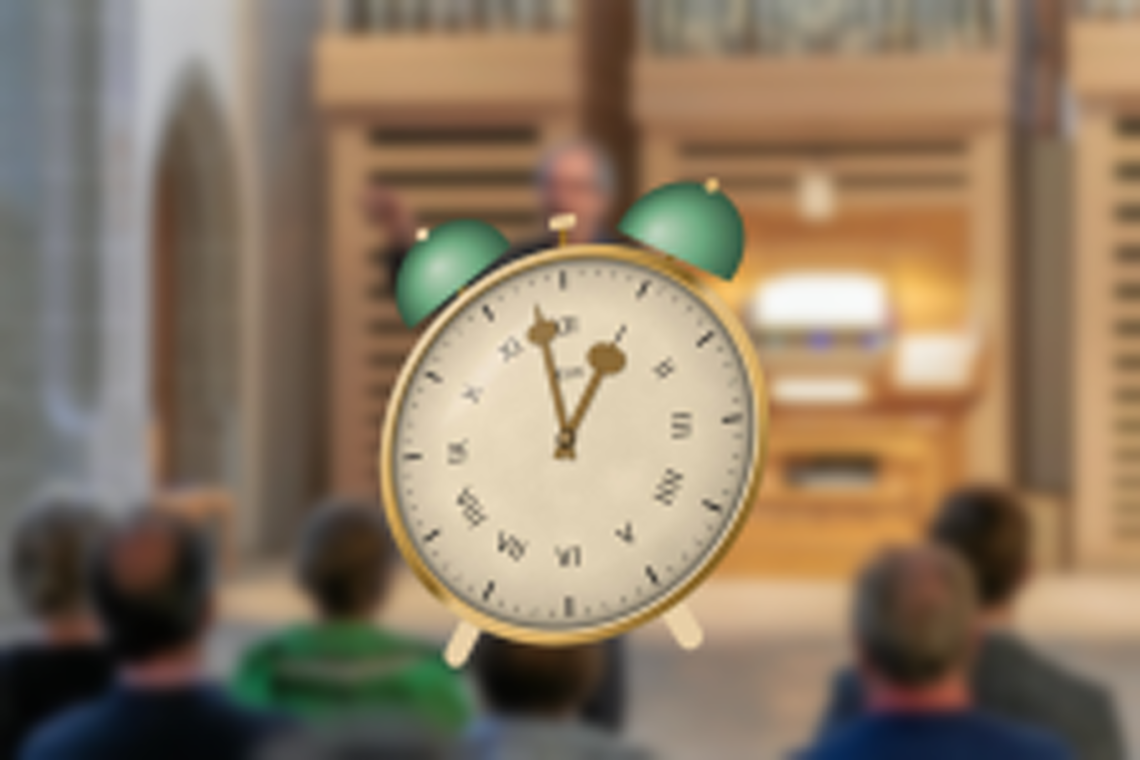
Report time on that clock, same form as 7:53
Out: 12:58
